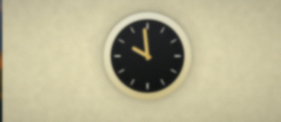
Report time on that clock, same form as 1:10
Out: 9:59
